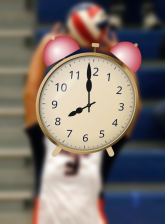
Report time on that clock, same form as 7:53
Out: 7:59
